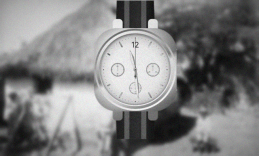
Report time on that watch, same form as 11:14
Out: 11:29
